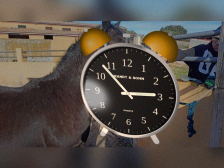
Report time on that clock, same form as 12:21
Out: 2:53
